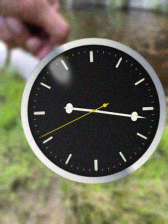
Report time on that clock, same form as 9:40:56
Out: 9:16:41
